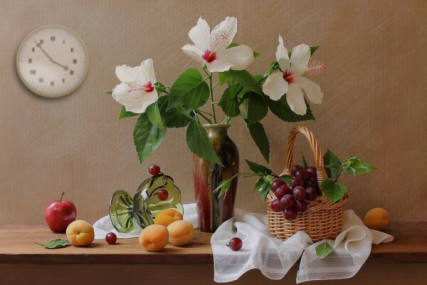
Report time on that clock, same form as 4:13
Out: 3:53
